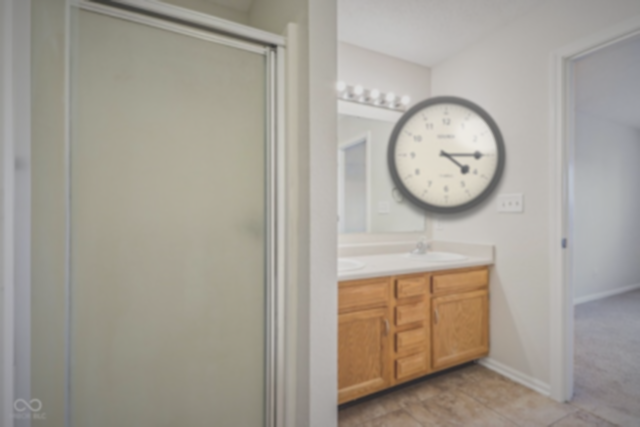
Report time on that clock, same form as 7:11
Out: 4:15
